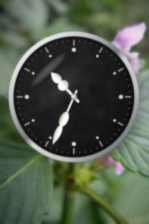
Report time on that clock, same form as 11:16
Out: 10:34
